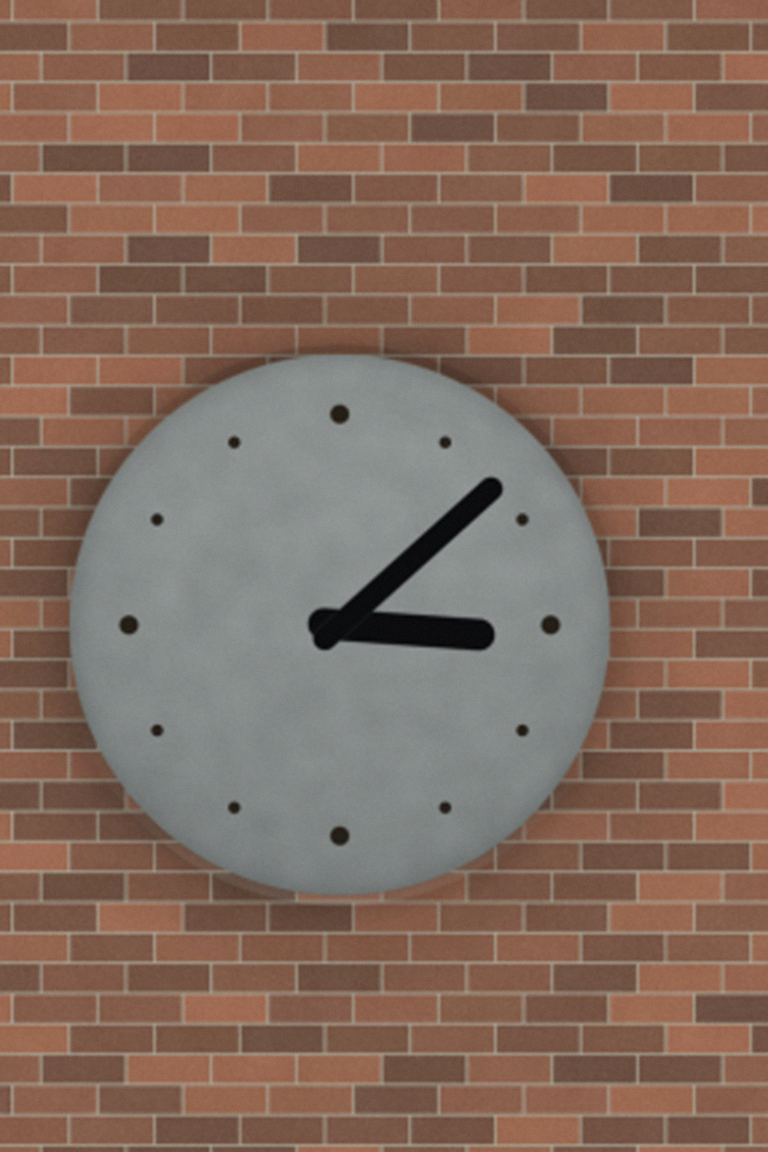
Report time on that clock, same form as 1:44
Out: 3:08
